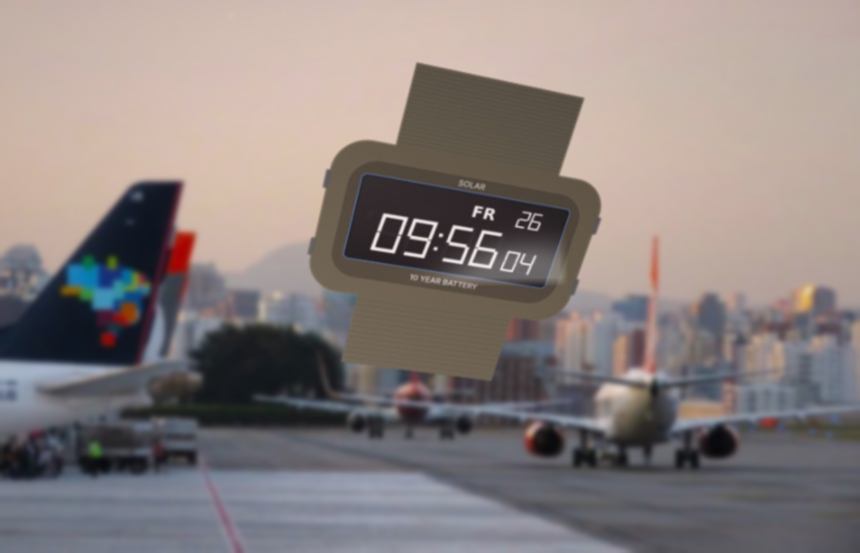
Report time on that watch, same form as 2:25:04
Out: 9:56:04
